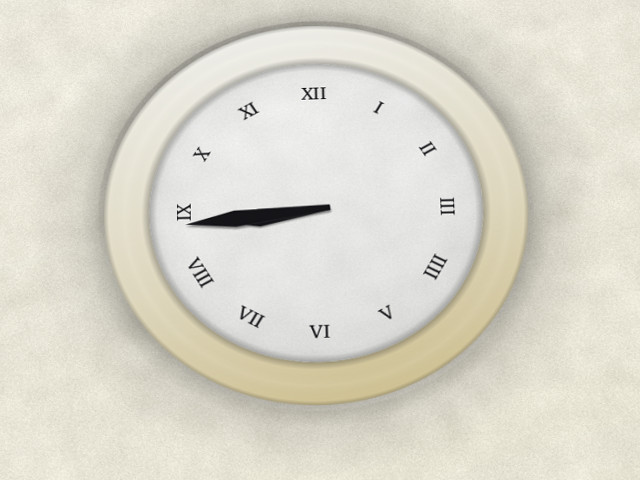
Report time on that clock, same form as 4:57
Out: 8:44
